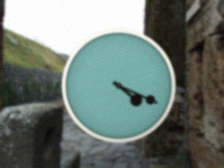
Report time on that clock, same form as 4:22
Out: 4:19
